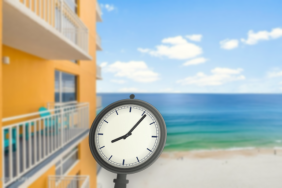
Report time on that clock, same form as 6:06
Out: 8:06
